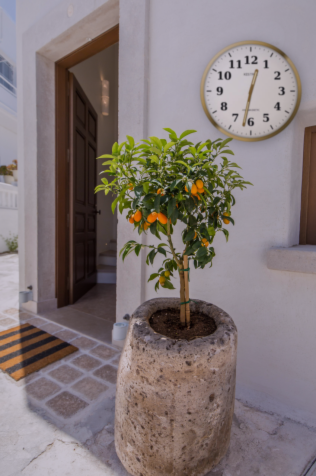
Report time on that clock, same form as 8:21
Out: 12:32
